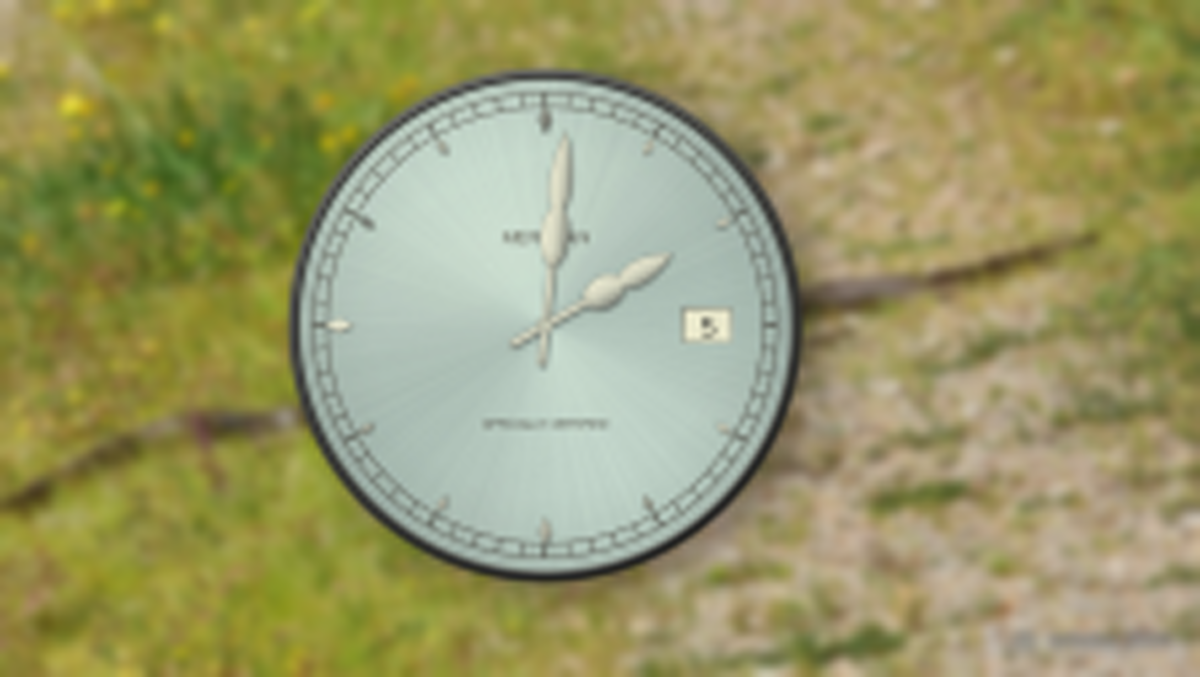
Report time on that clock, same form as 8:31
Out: 2:01
